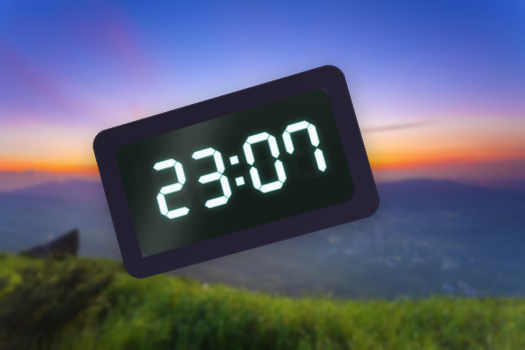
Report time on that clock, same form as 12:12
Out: 23:07
